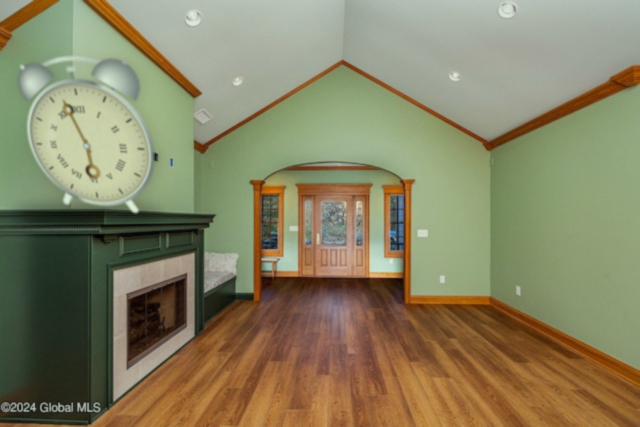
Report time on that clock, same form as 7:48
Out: 5:57
